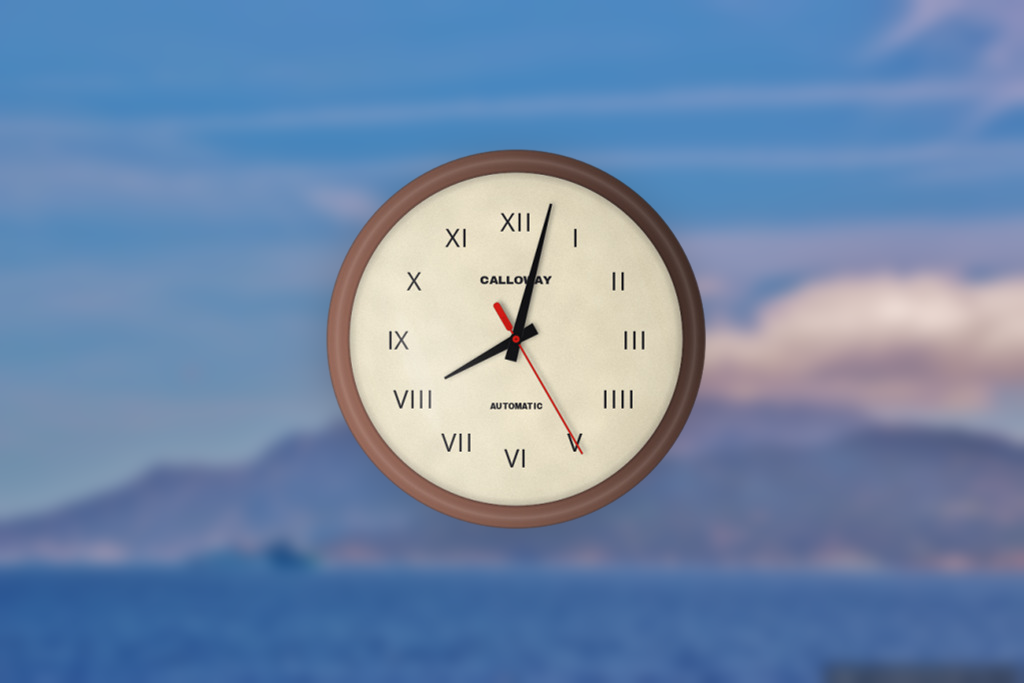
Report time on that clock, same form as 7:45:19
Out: 8:02:25
